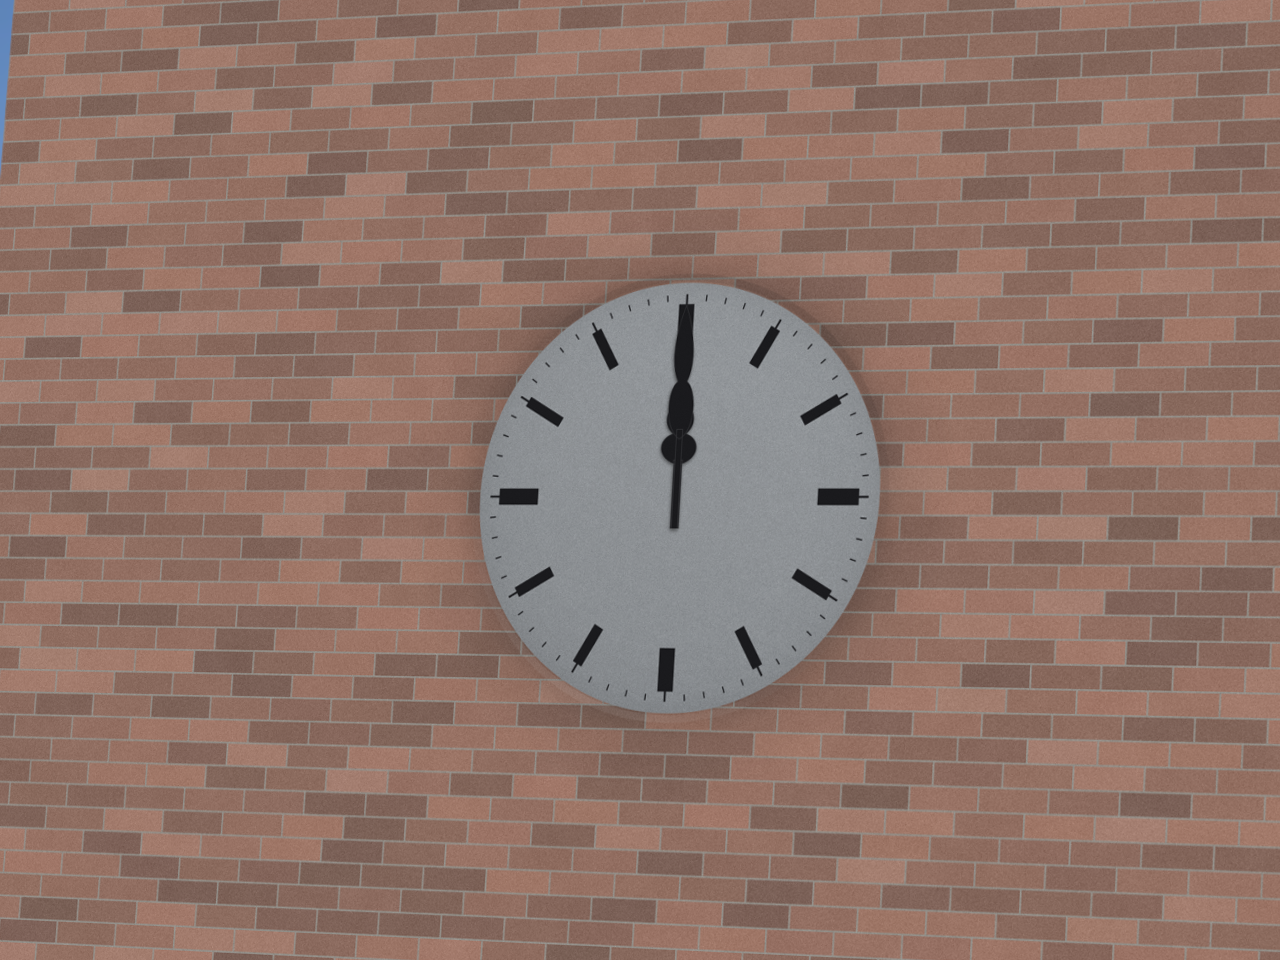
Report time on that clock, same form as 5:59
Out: 12:00
